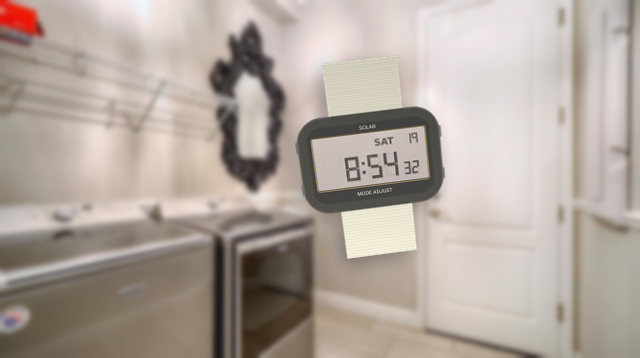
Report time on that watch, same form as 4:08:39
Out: 8:54:32
